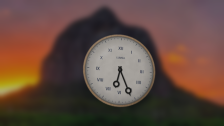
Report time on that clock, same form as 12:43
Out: 6:26
